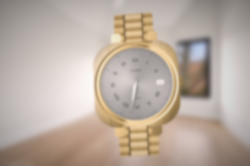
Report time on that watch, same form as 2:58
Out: 6:32
